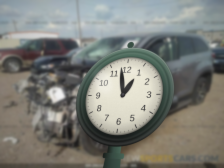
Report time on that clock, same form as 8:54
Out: 12:58
